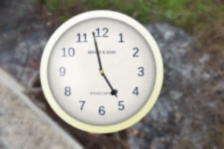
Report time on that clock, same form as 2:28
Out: 4:58
